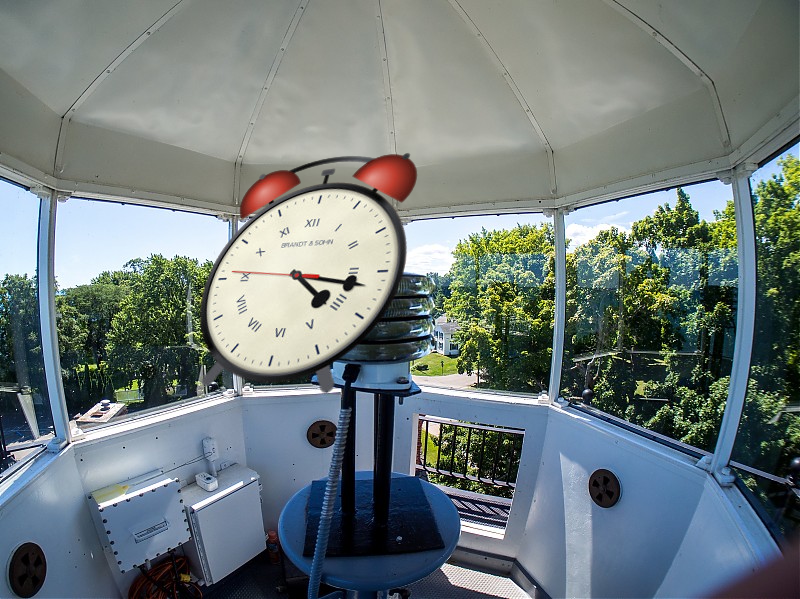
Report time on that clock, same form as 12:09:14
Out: 4:16:46
